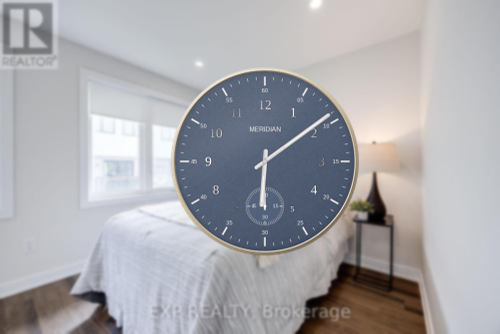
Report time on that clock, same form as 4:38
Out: 6:09
